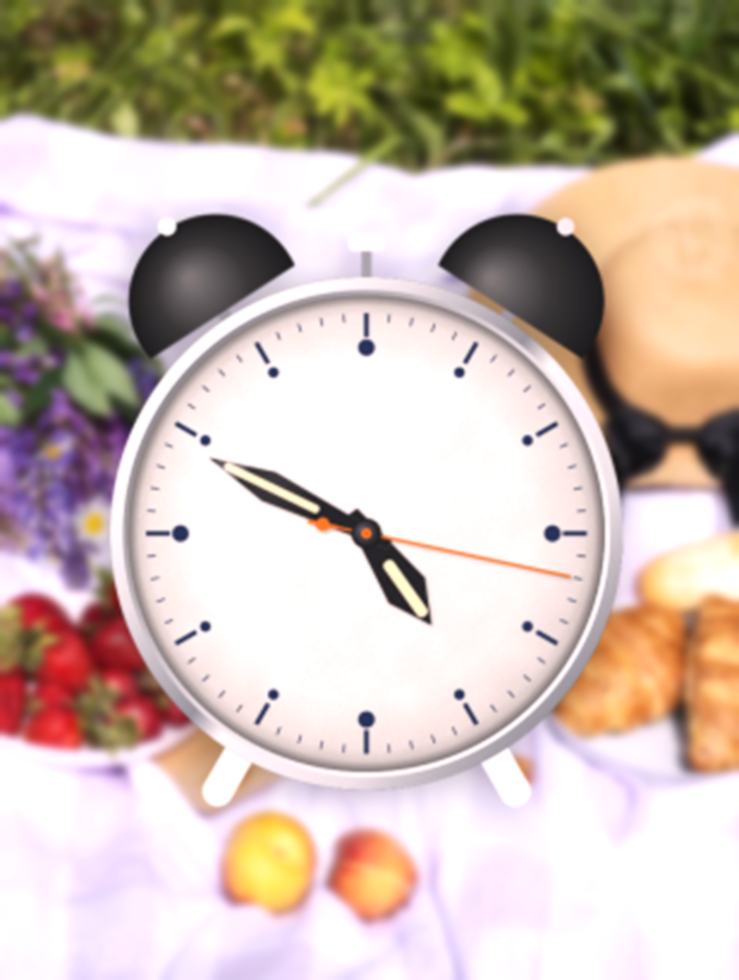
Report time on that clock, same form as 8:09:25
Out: 4:49:17
